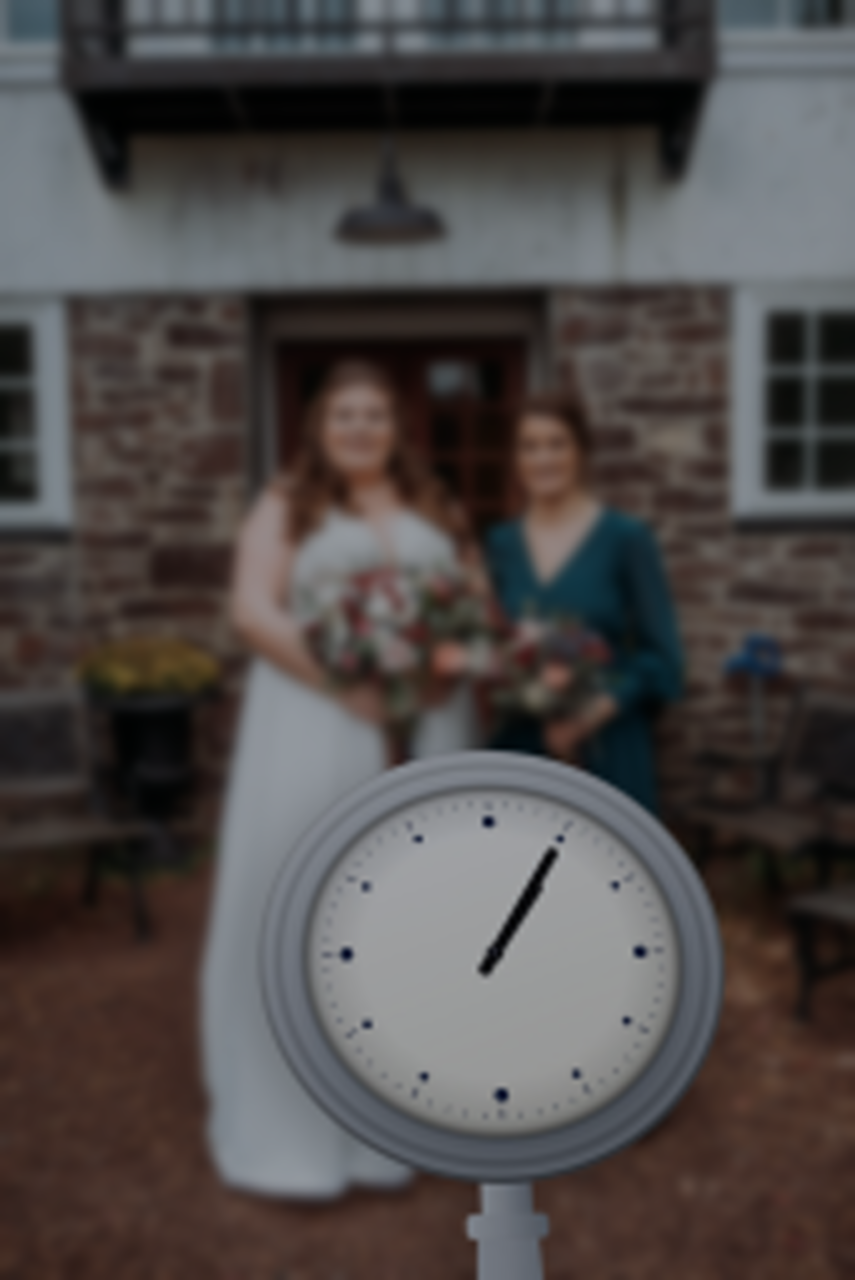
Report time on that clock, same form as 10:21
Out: 1:05
